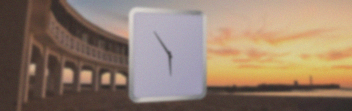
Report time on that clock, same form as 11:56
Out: 5:54
